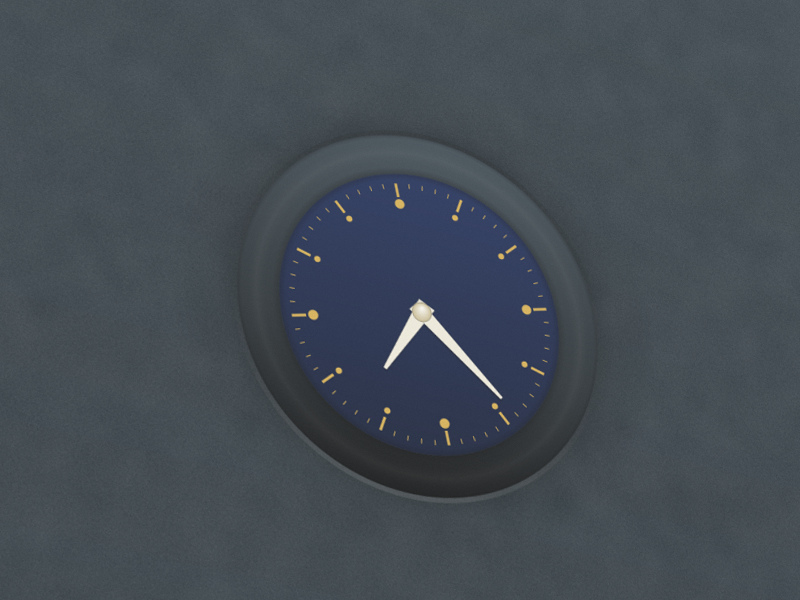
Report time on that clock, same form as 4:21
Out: 7:24
